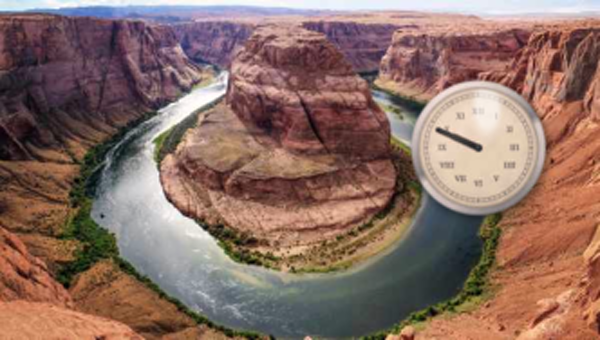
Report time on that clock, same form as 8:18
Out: 9:49
